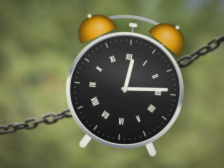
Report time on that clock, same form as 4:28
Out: 12:14
